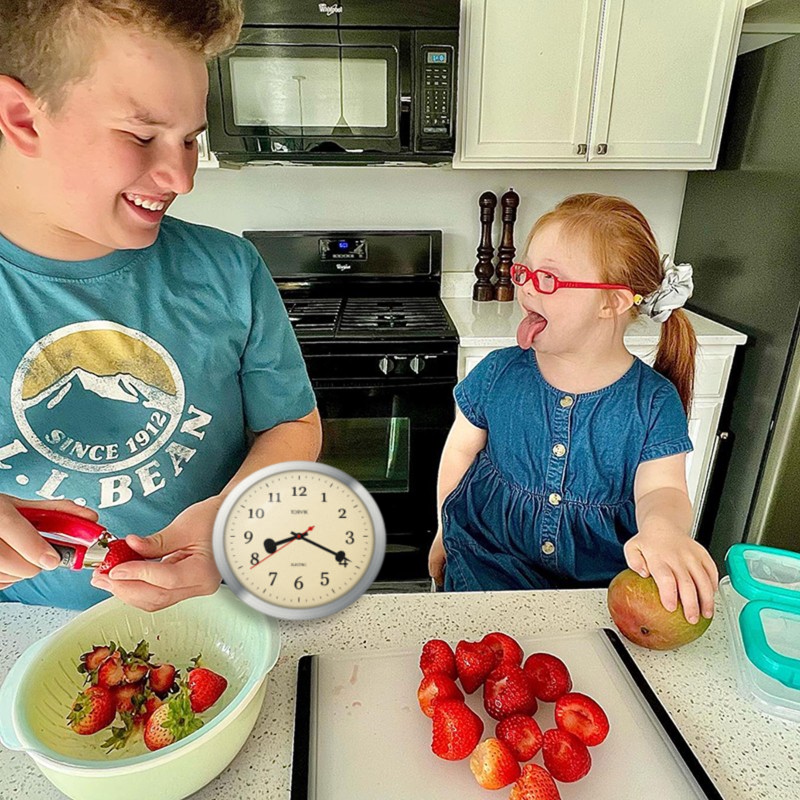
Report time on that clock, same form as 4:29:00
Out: 8:19:39
